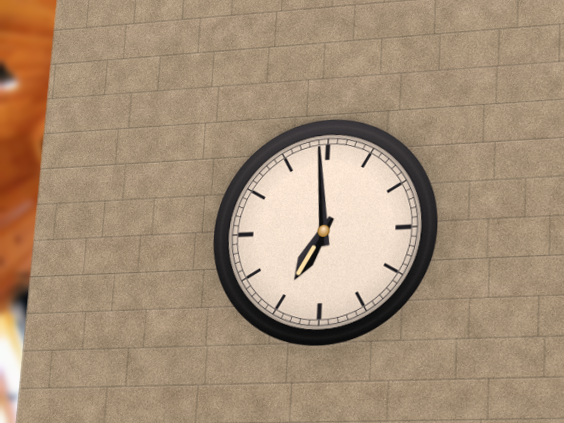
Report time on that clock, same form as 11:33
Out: 6:59
